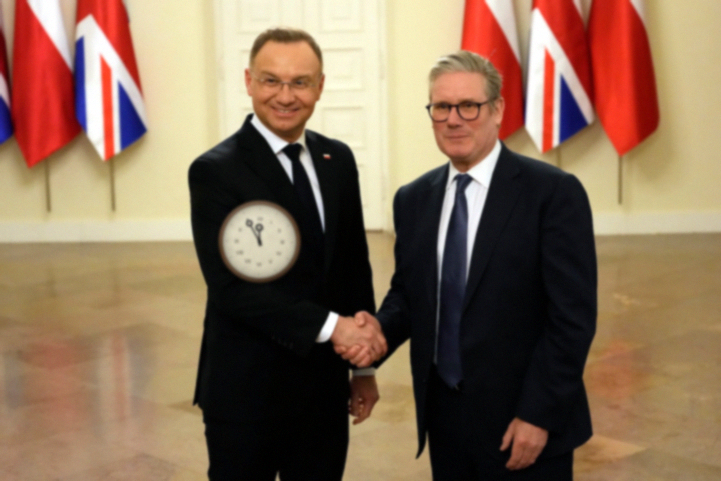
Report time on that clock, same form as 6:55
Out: 11:55
